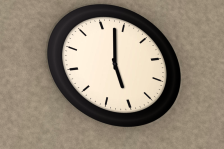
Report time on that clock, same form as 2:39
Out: 6:03
